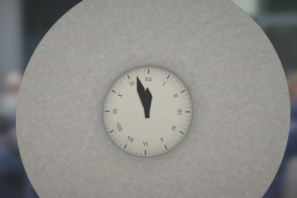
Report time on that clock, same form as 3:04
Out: 11:57
